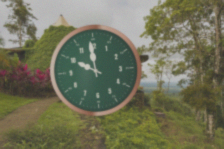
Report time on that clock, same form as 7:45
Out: 9:59
